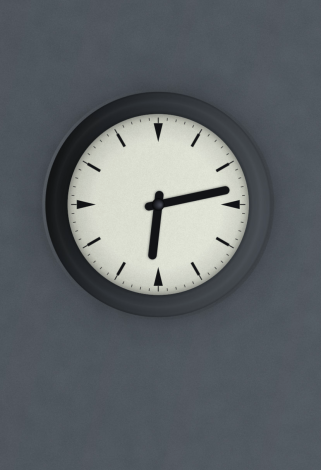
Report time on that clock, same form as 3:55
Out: 6:13
